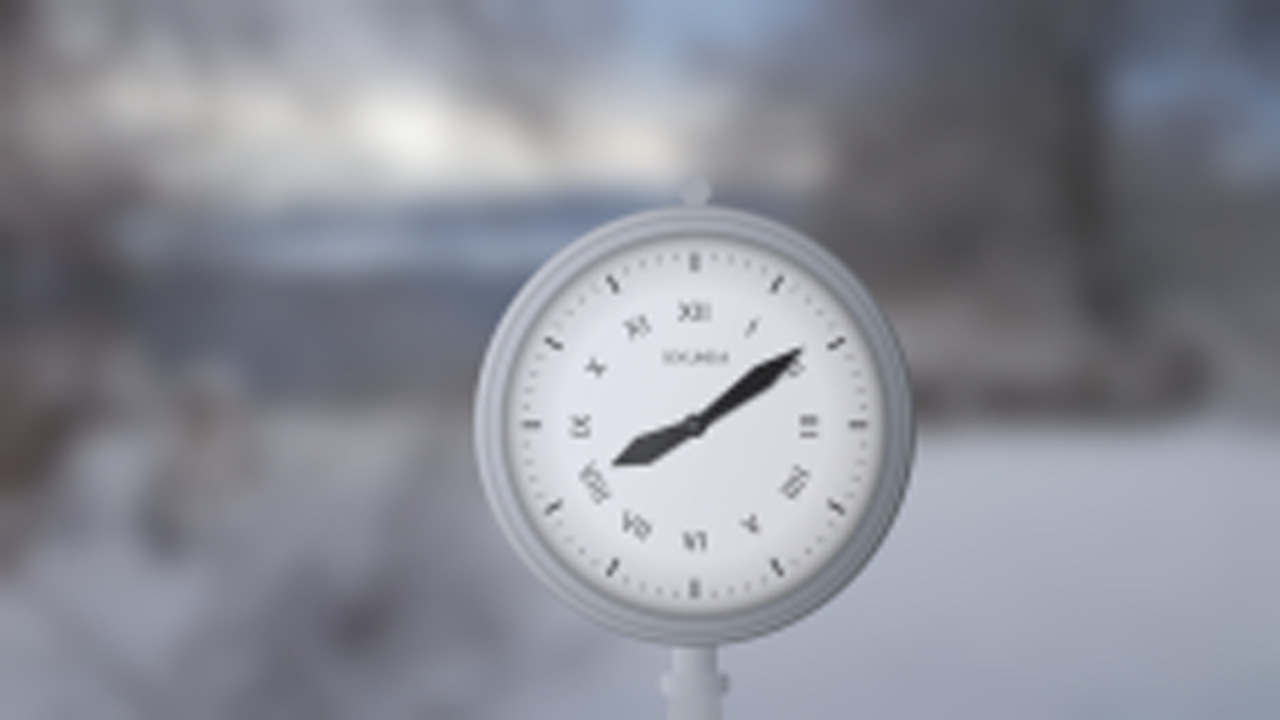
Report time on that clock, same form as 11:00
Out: 8:09
